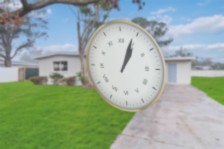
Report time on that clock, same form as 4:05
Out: 1:04
